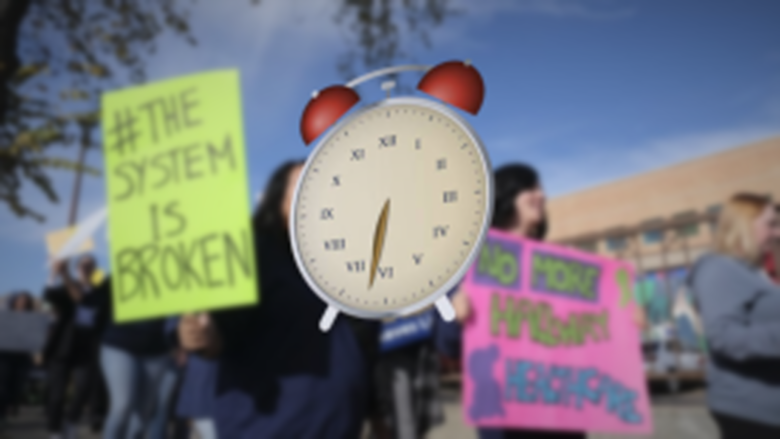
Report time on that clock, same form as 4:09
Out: 6:32
